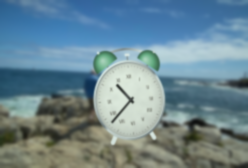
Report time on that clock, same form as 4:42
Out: 10:38
